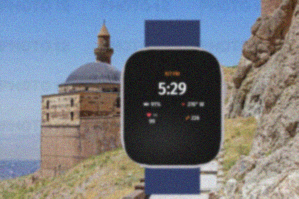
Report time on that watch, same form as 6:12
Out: 5:29
